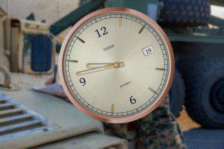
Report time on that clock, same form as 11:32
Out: 9:47
